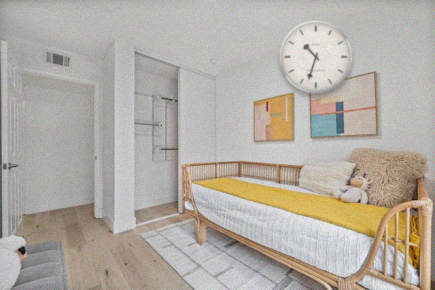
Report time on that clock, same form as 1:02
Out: 10:33
